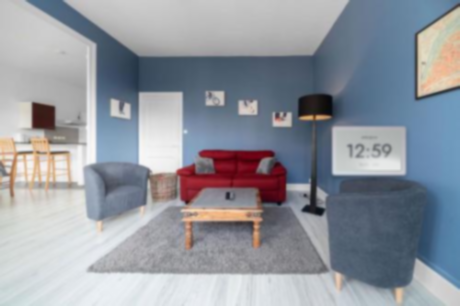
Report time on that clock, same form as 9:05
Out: 12:59
